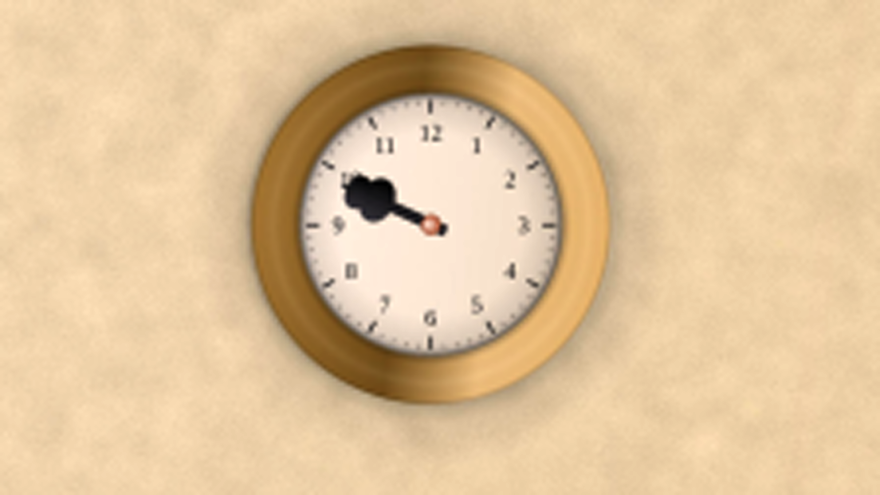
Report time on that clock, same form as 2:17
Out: 9:49
